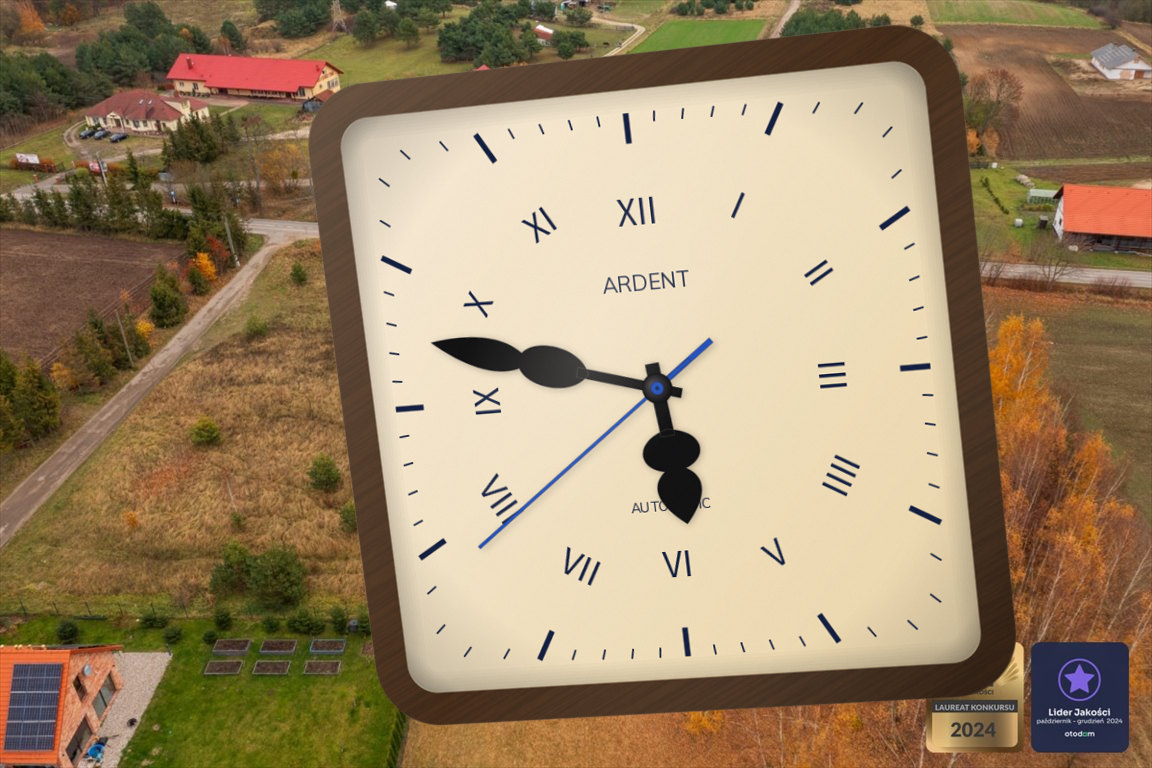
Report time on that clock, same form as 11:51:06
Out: 5:47:39
